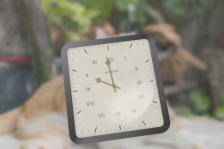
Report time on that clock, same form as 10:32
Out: 9:59
